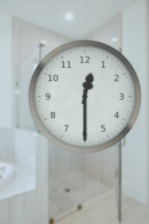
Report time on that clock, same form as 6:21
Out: 12:30
